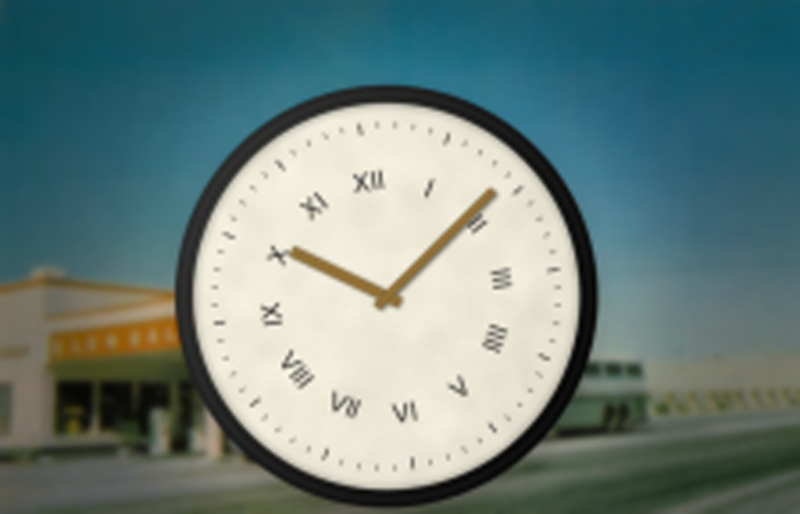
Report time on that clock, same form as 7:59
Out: 10:09
